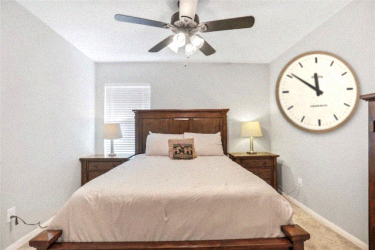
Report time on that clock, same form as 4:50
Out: 11:51
